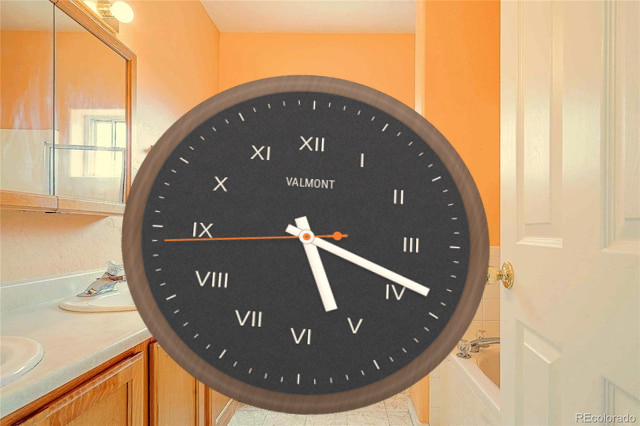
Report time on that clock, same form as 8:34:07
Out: 5:18:44
